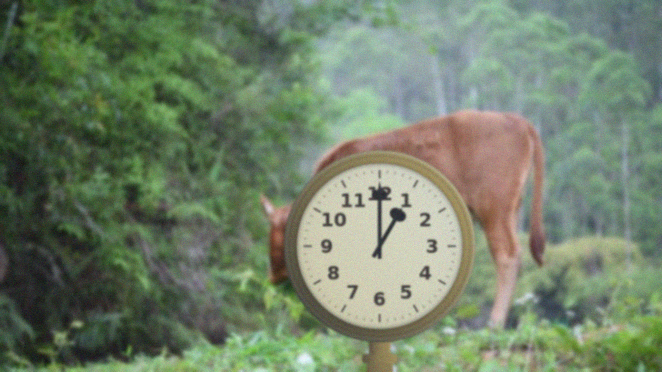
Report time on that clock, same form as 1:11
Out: 1:00
